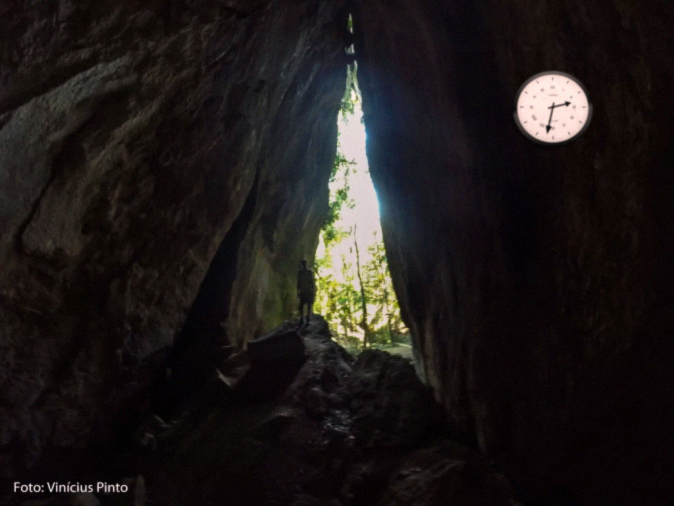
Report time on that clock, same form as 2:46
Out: 2:32
